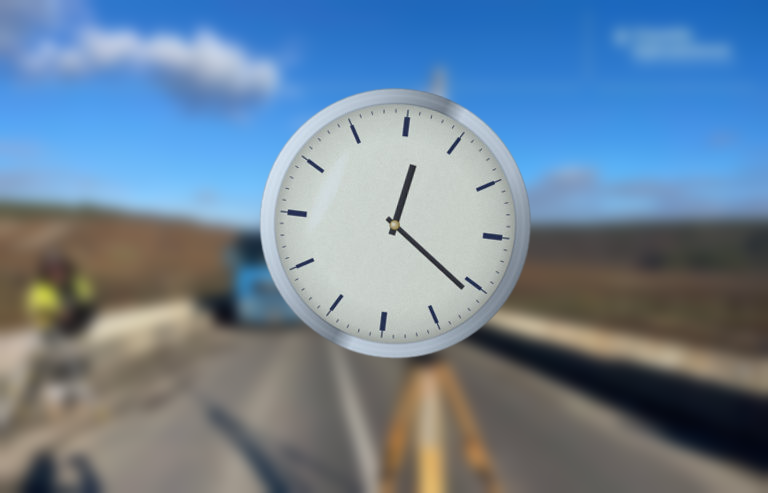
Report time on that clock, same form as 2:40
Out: 12:21
